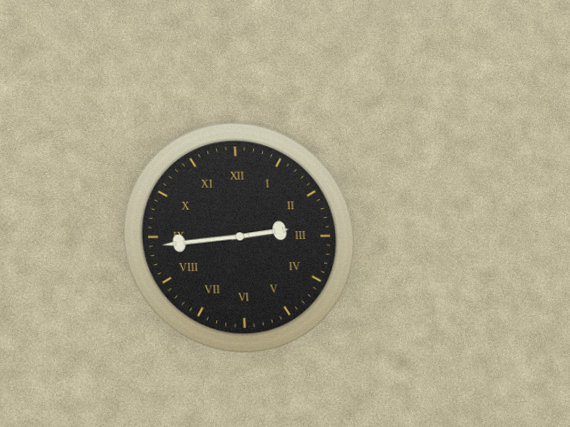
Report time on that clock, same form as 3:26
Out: 2:44
